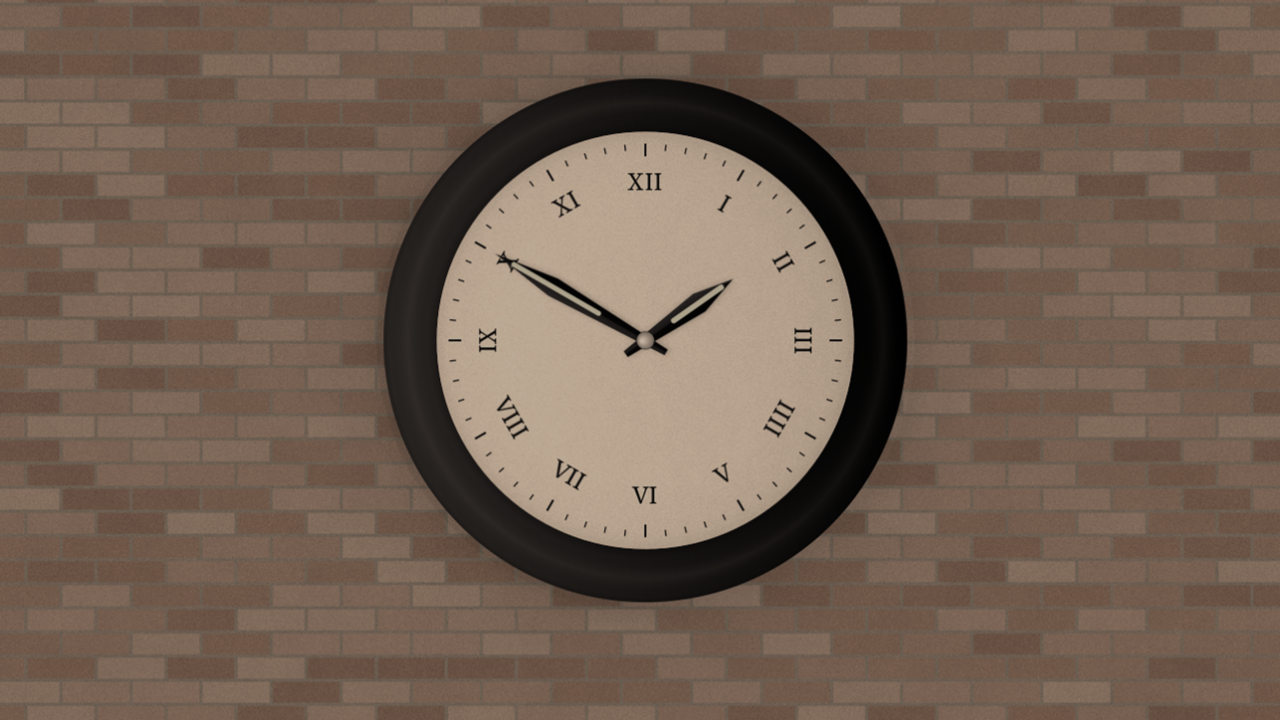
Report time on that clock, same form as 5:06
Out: 1:50
